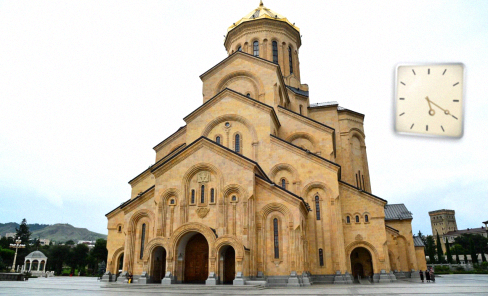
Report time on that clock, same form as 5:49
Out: 5:20
